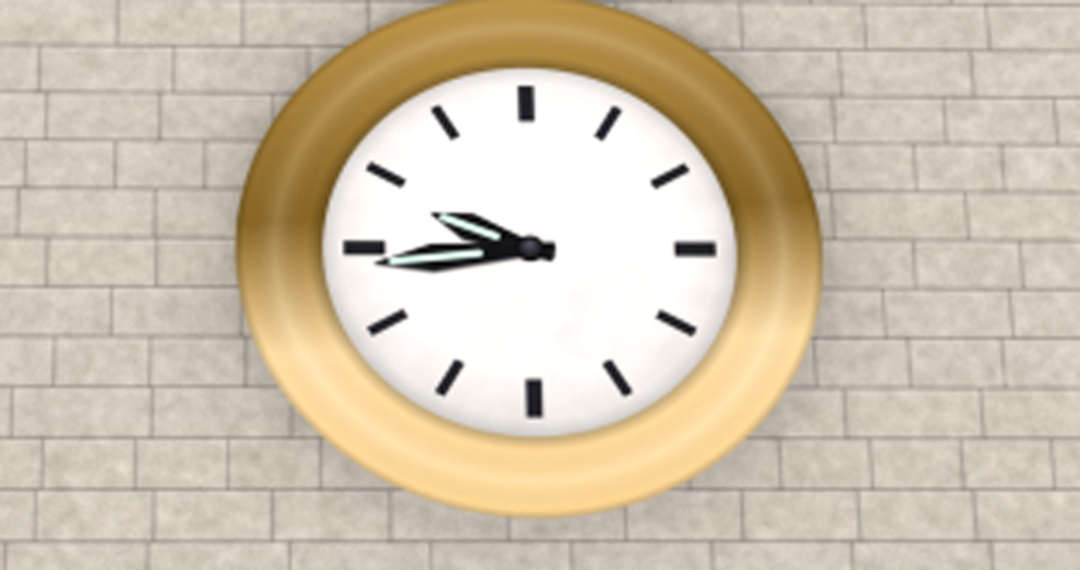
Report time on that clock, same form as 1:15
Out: 9:44
